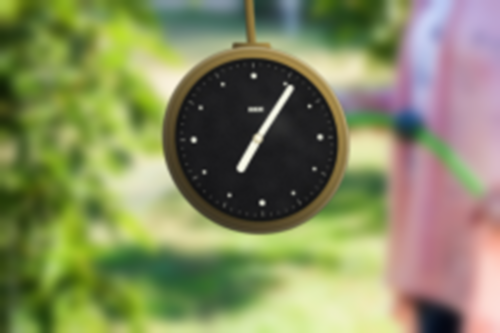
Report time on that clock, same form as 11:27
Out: 7:06
